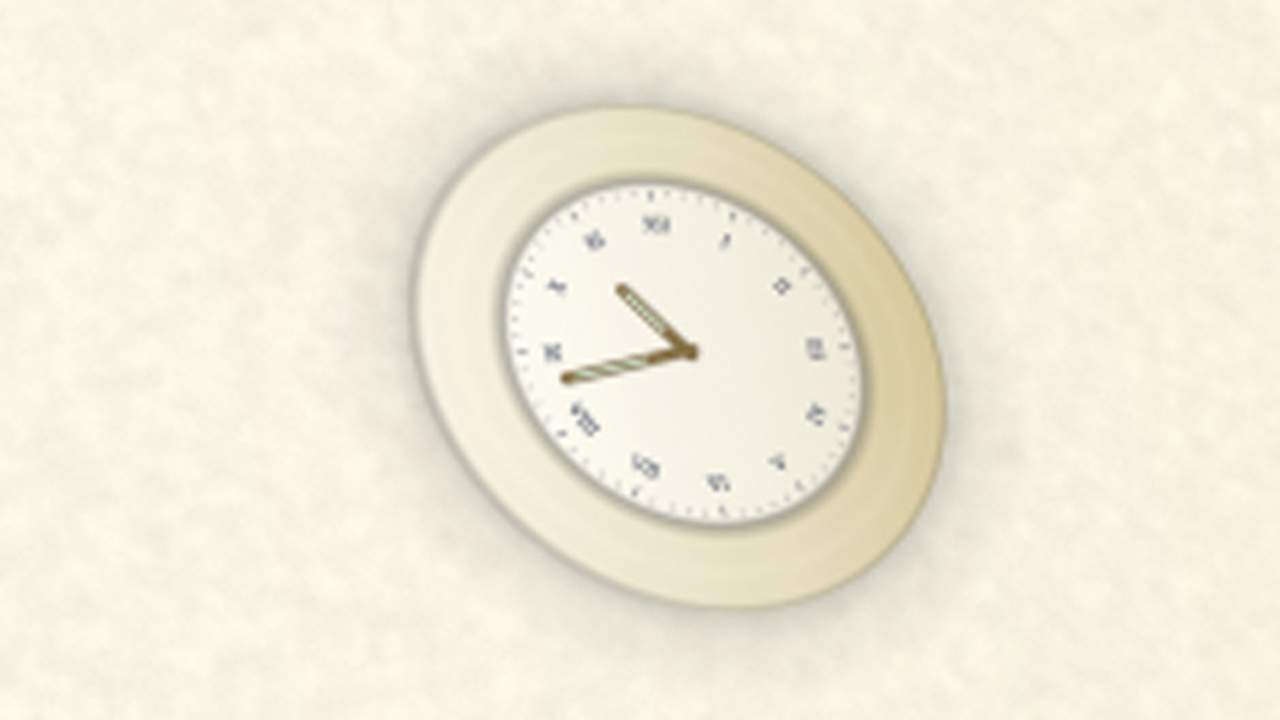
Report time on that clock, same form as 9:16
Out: 10:43
